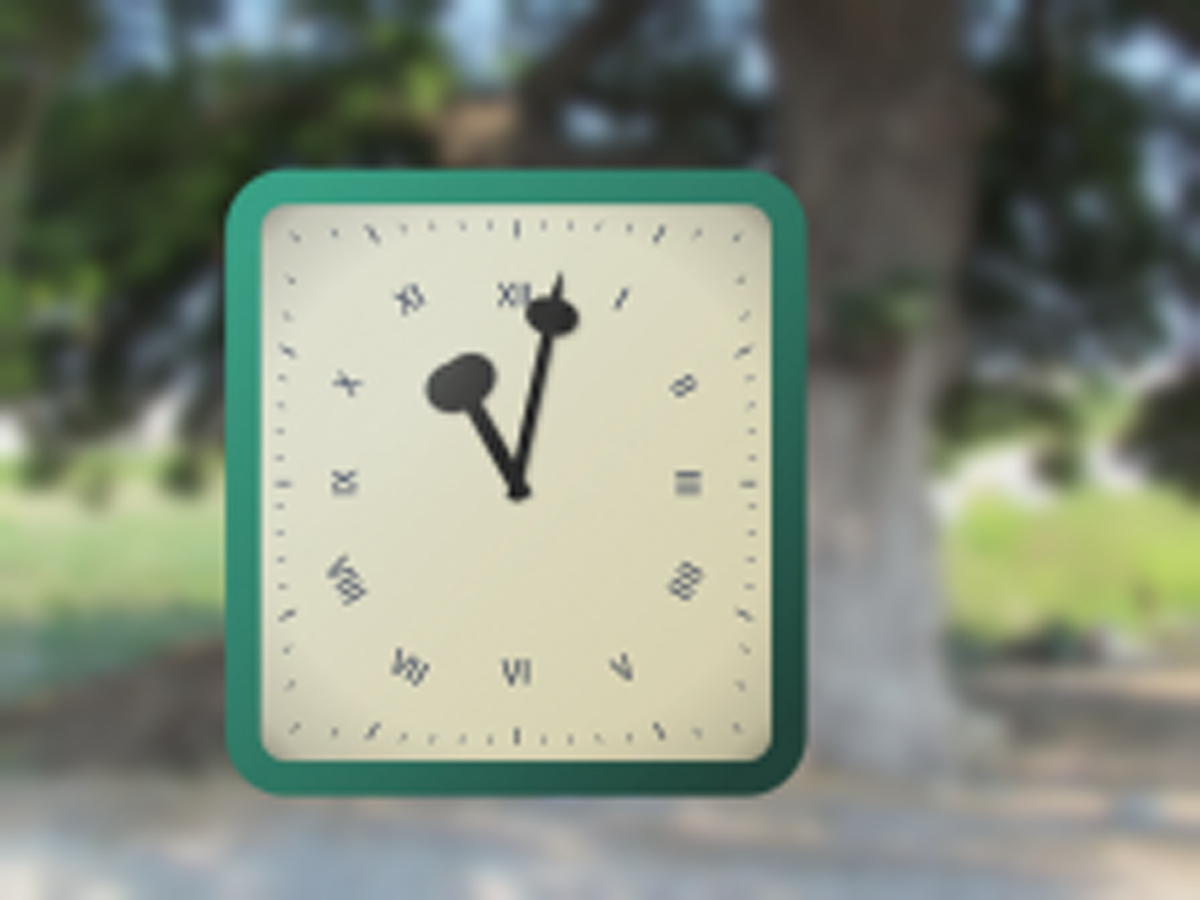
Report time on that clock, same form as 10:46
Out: 11:02
